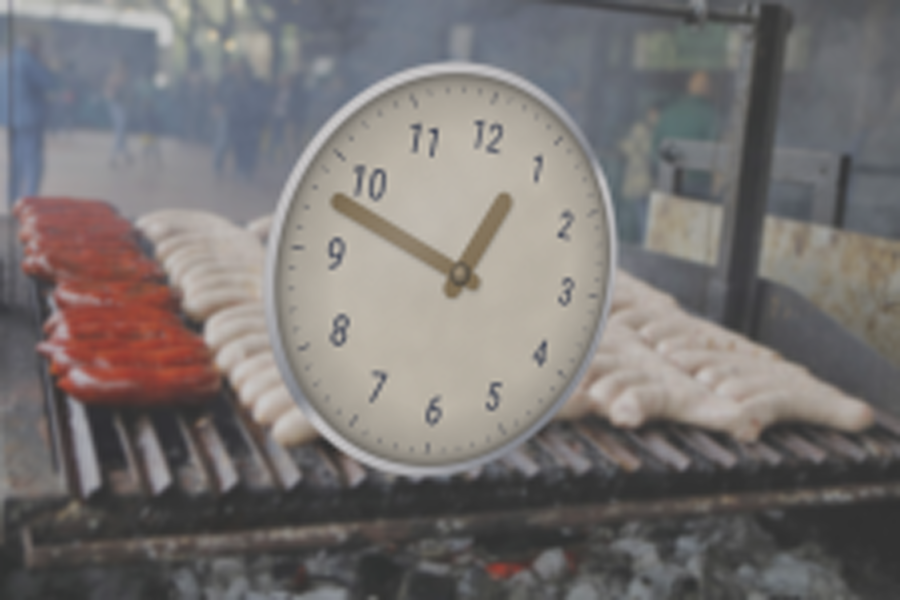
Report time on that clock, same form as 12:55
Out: 12:48
